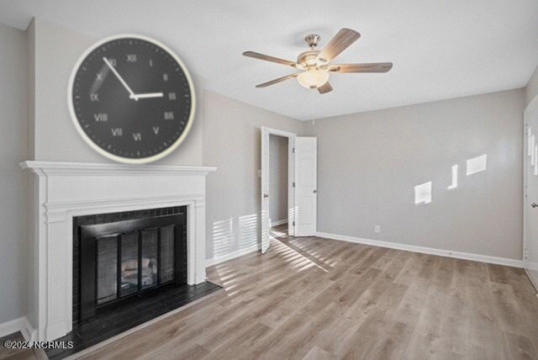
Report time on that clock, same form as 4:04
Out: 2:54
